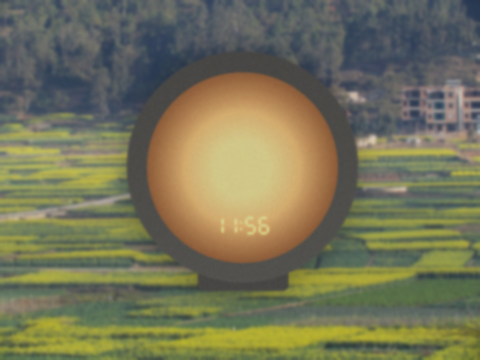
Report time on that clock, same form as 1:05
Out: 11:56
